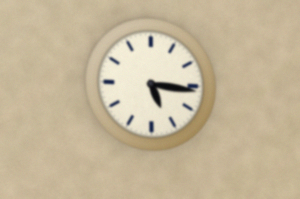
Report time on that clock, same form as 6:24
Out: 5:16
